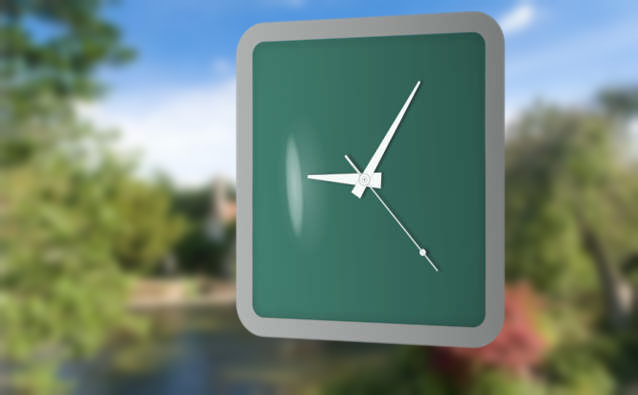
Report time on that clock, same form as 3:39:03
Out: 9:05:23
